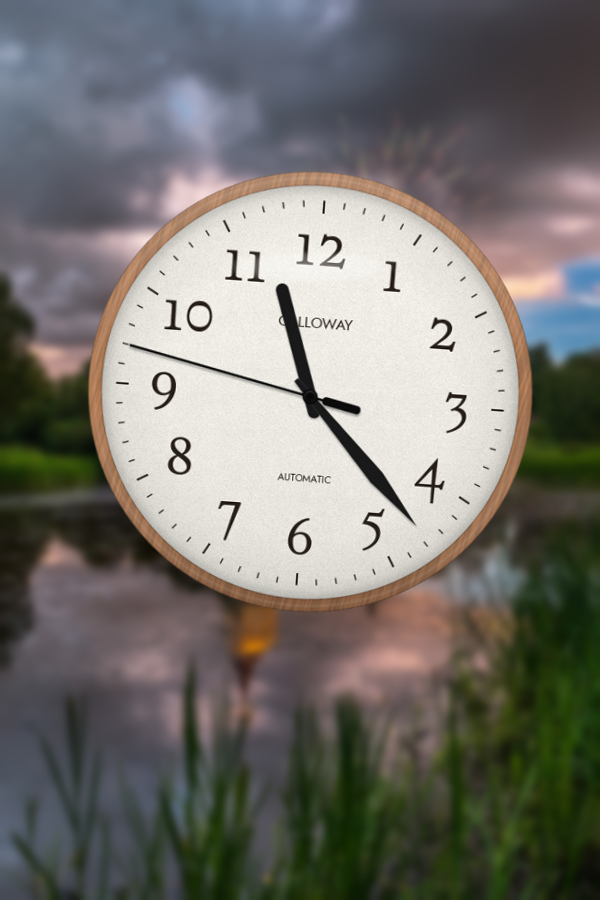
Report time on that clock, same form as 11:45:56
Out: 11:22:47
